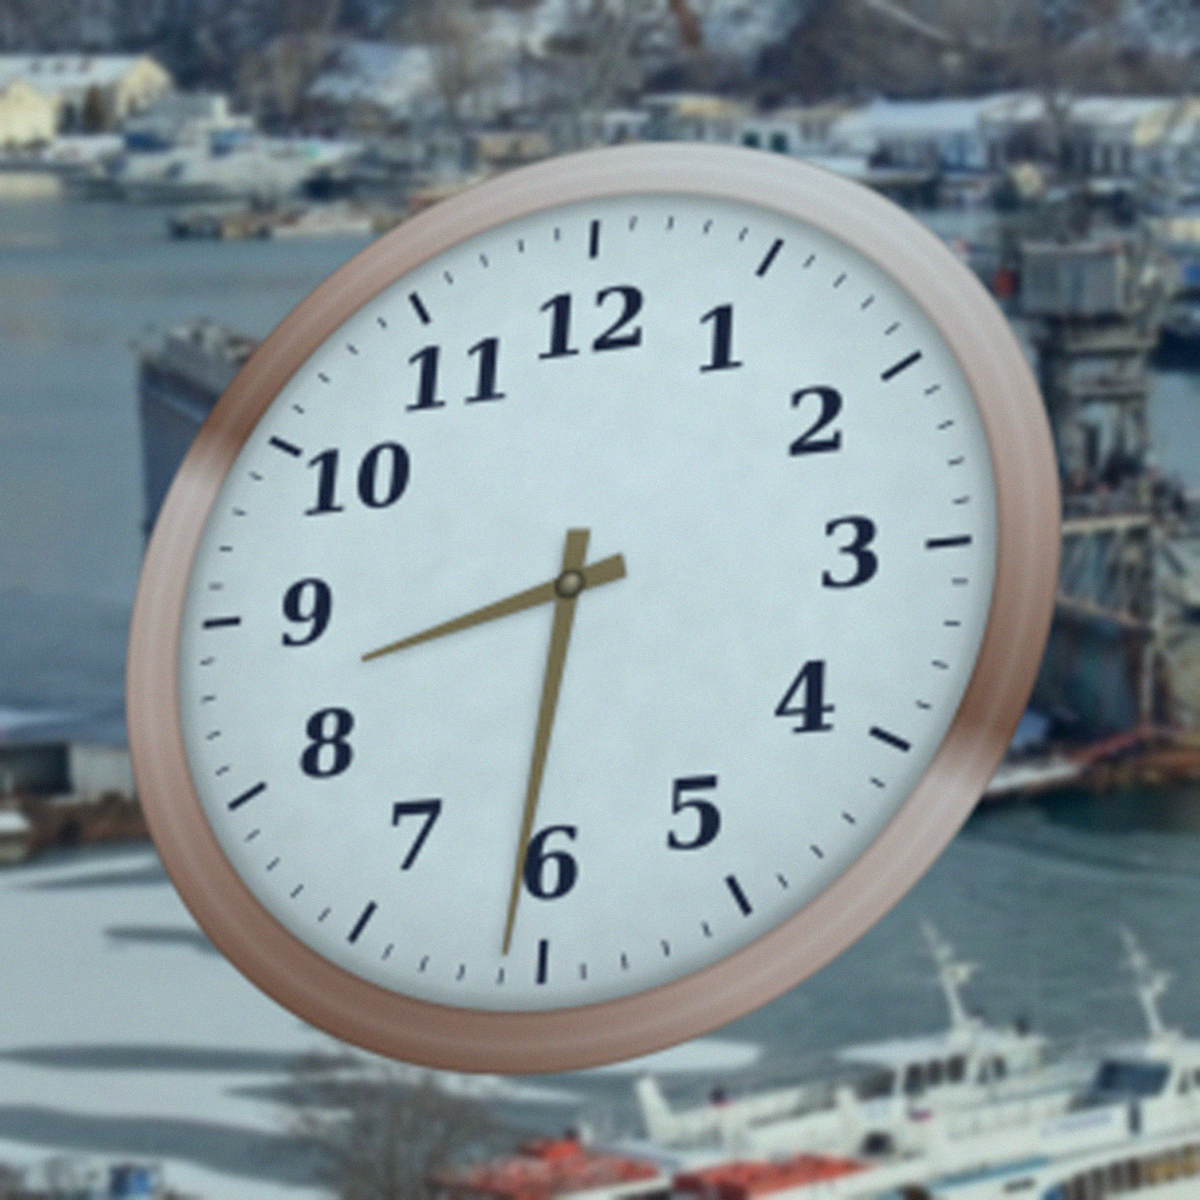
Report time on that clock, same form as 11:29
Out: 8:31
